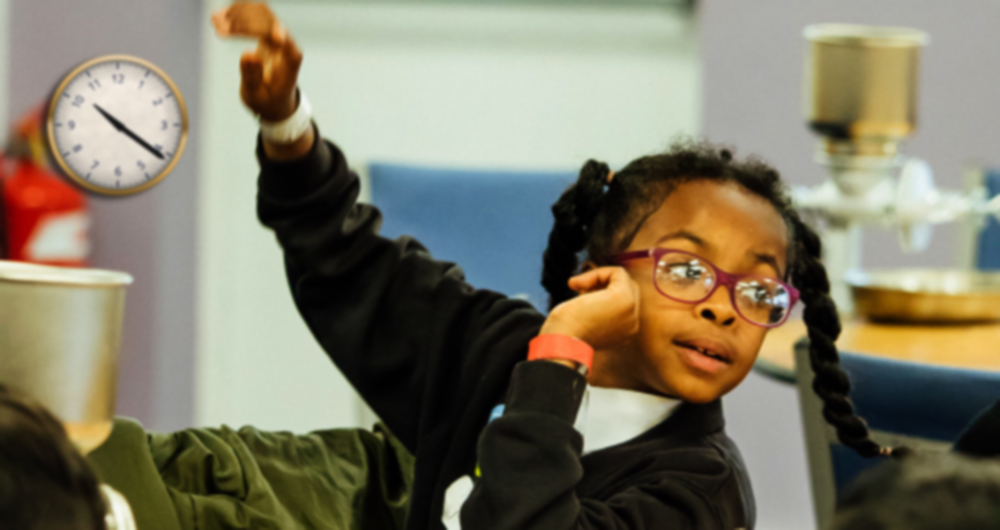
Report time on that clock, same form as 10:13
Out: 10:21
